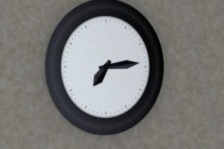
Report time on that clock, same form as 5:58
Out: 7:14
